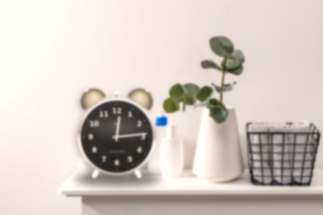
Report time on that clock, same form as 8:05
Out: 12:14
